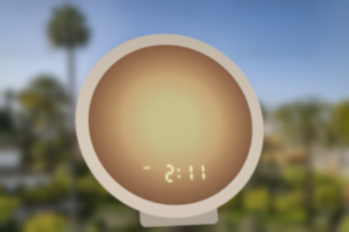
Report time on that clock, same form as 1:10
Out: 2:11
